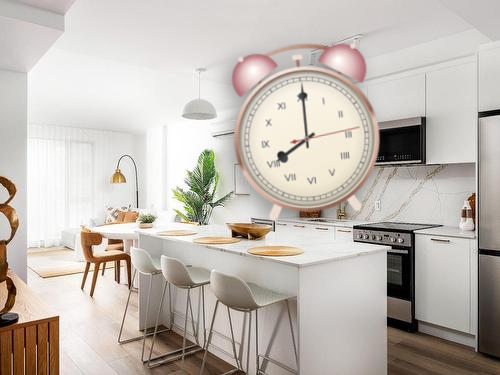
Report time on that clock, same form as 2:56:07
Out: 8:00:14
